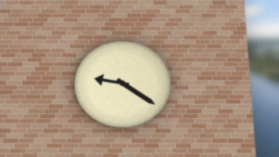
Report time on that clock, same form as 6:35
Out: 9:21
